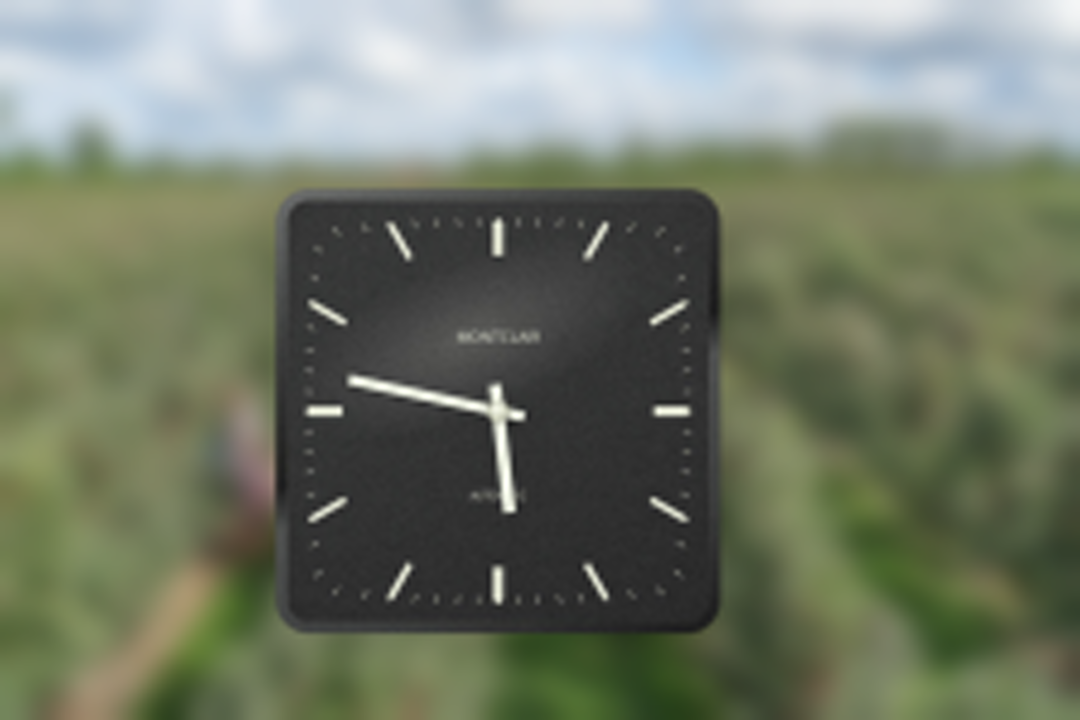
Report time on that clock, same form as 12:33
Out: 5:47
